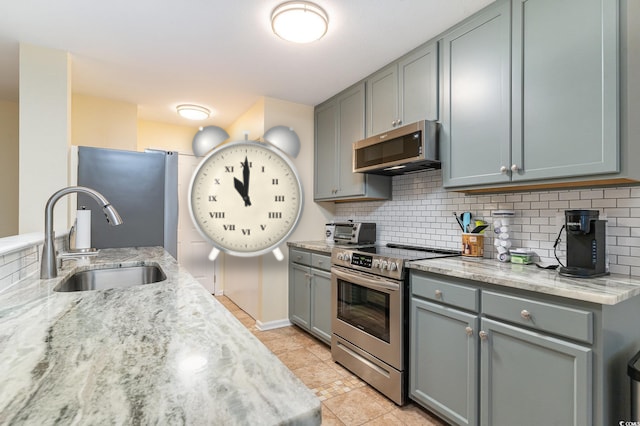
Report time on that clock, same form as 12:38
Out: 11:00
